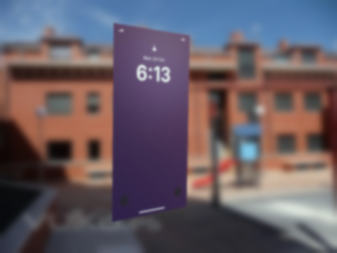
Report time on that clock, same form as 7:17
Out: 6:13
